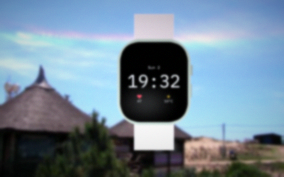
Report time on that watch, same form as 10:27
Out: 19:32
